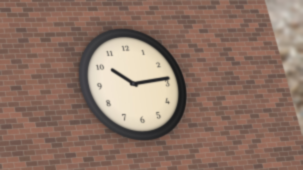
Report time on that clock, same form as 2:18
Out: 10:14
